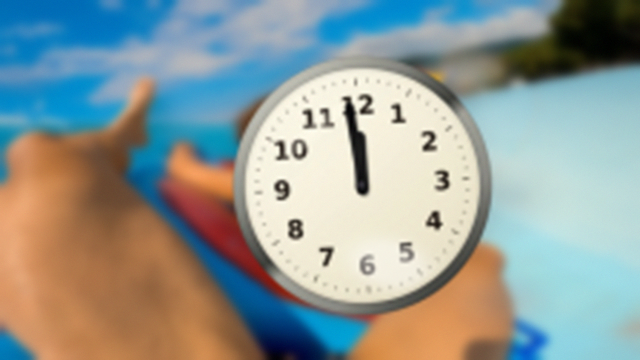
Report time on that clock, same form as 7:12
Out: 11:59
